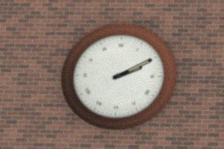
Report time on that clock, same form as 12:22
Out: 2:10
